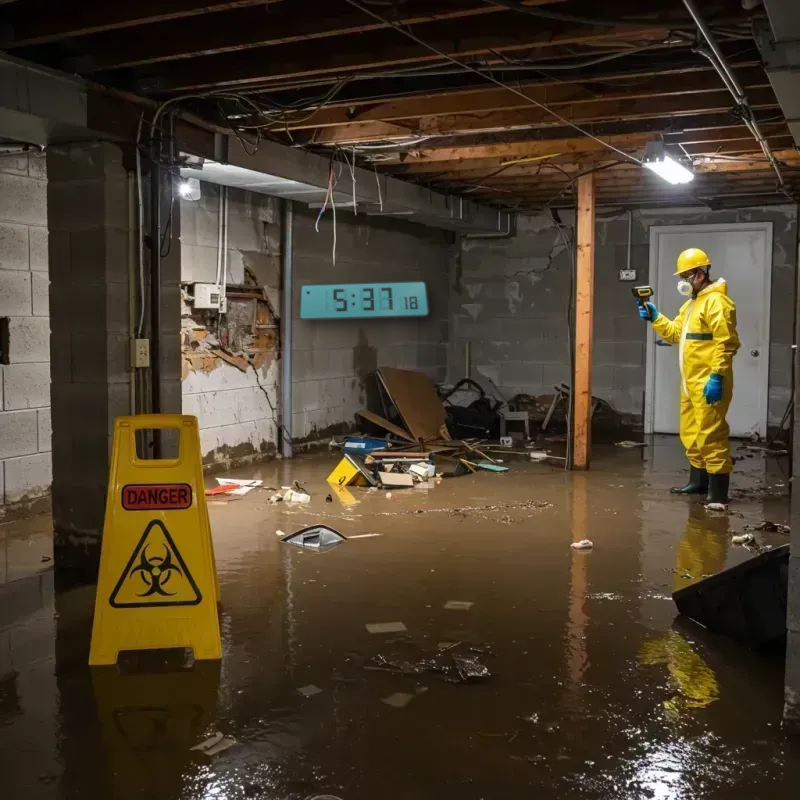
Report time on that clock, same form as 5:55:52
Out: 5:37:18
